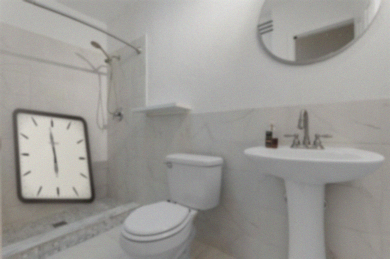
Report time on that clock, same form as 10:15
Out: 5:59
